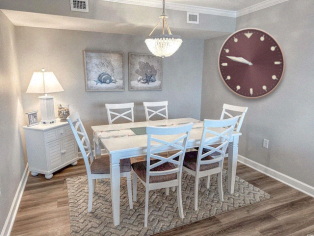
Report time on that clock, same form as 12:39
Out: 9:48
